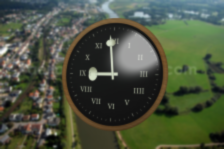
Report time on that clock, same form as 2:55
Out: 8:59
